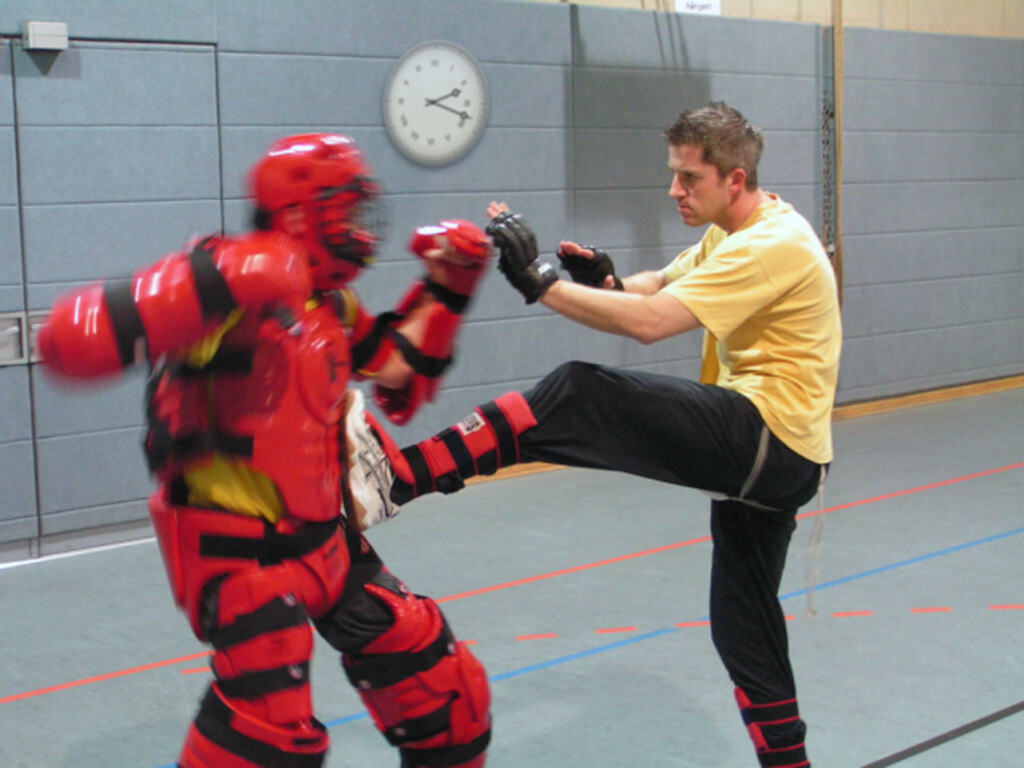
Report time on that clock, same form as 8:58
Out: 2:18
